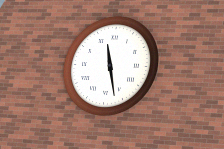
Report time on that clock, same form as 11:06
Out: 11:27
